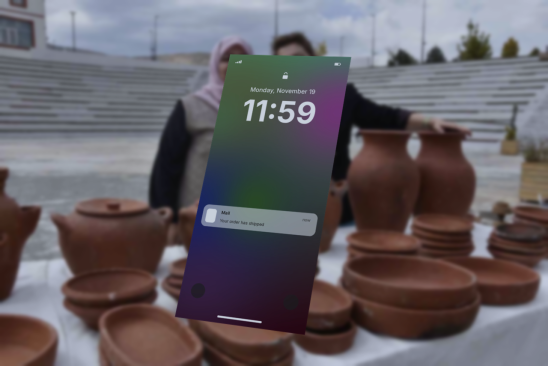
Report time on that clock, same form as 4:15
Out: 11:59
